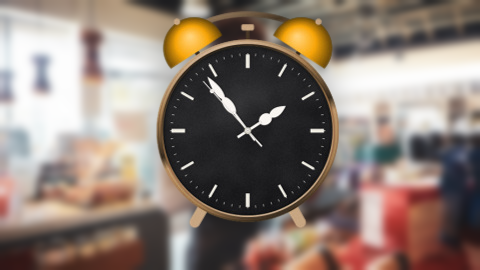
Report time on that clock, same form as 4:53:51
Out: 1:53:53
